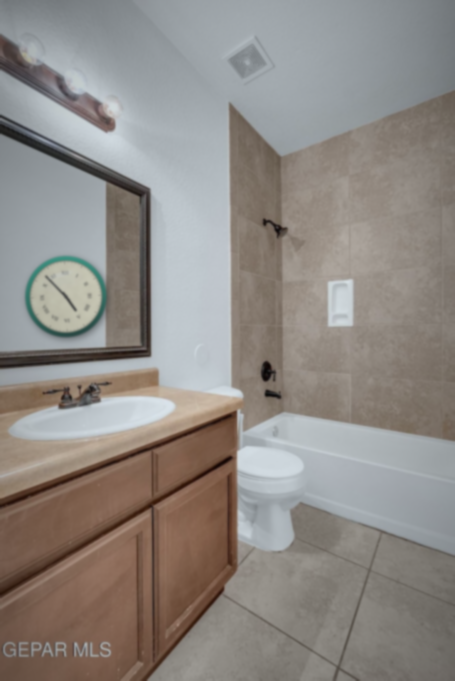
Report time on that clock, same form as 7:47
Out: 4:53
